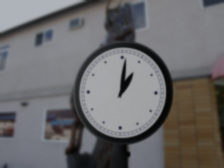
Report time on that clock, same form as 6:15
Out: 1:01
